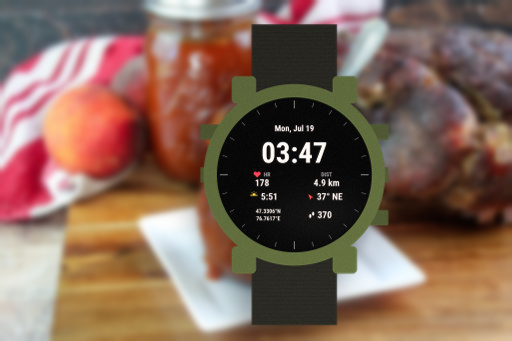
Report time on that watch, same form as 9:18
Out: 3:47
